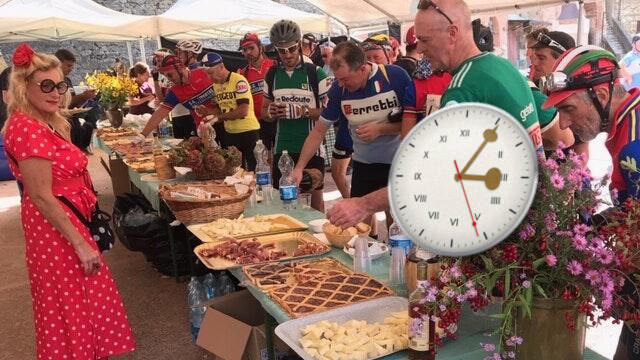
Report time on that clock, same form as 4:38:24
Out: 3:05:26
